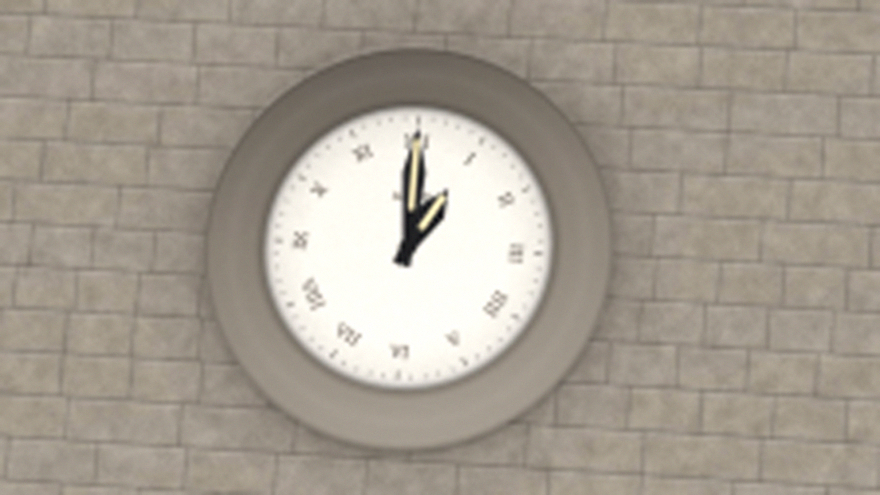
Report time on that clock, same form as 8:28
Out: 1:00
